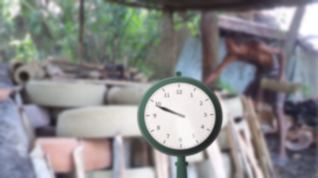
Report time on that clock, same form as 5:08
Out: 9:49
